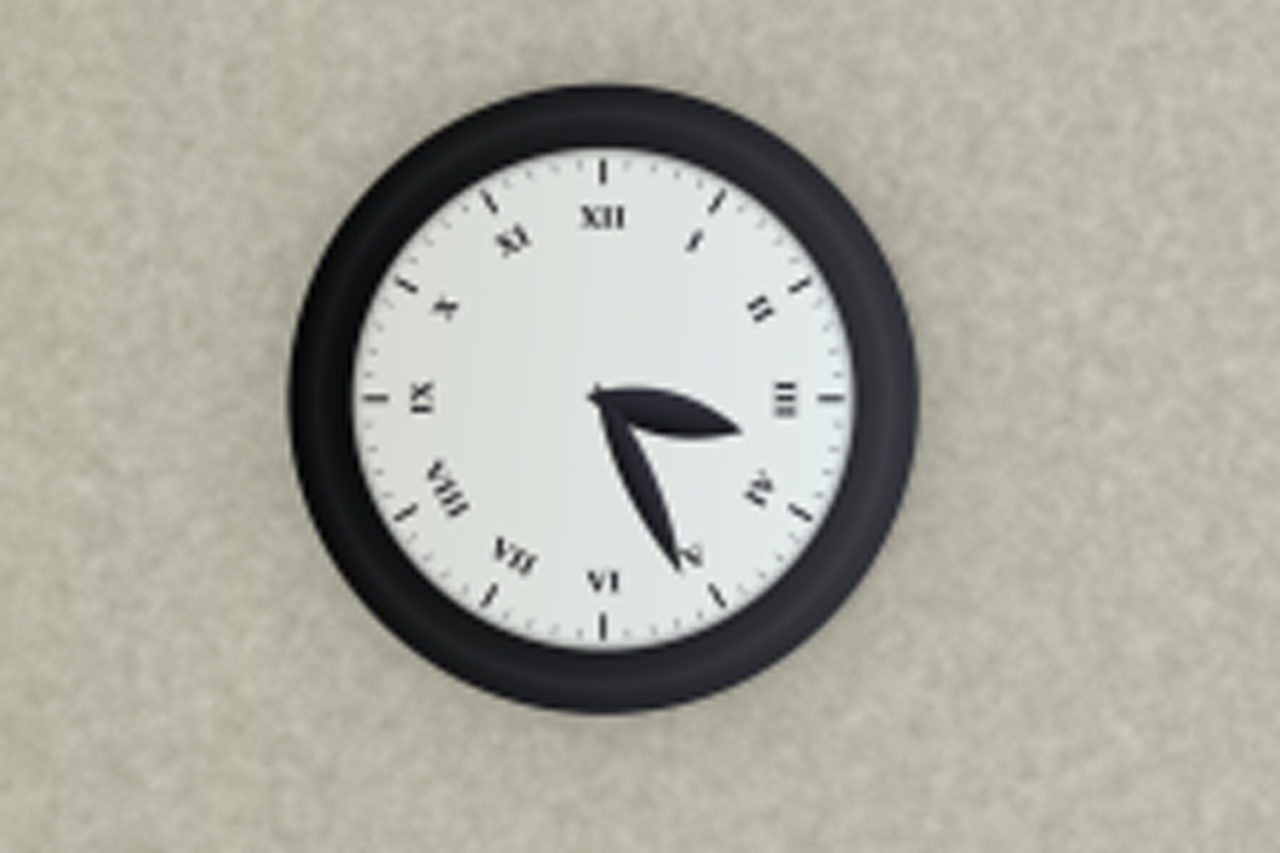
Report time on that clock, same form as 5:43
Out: 3:26
